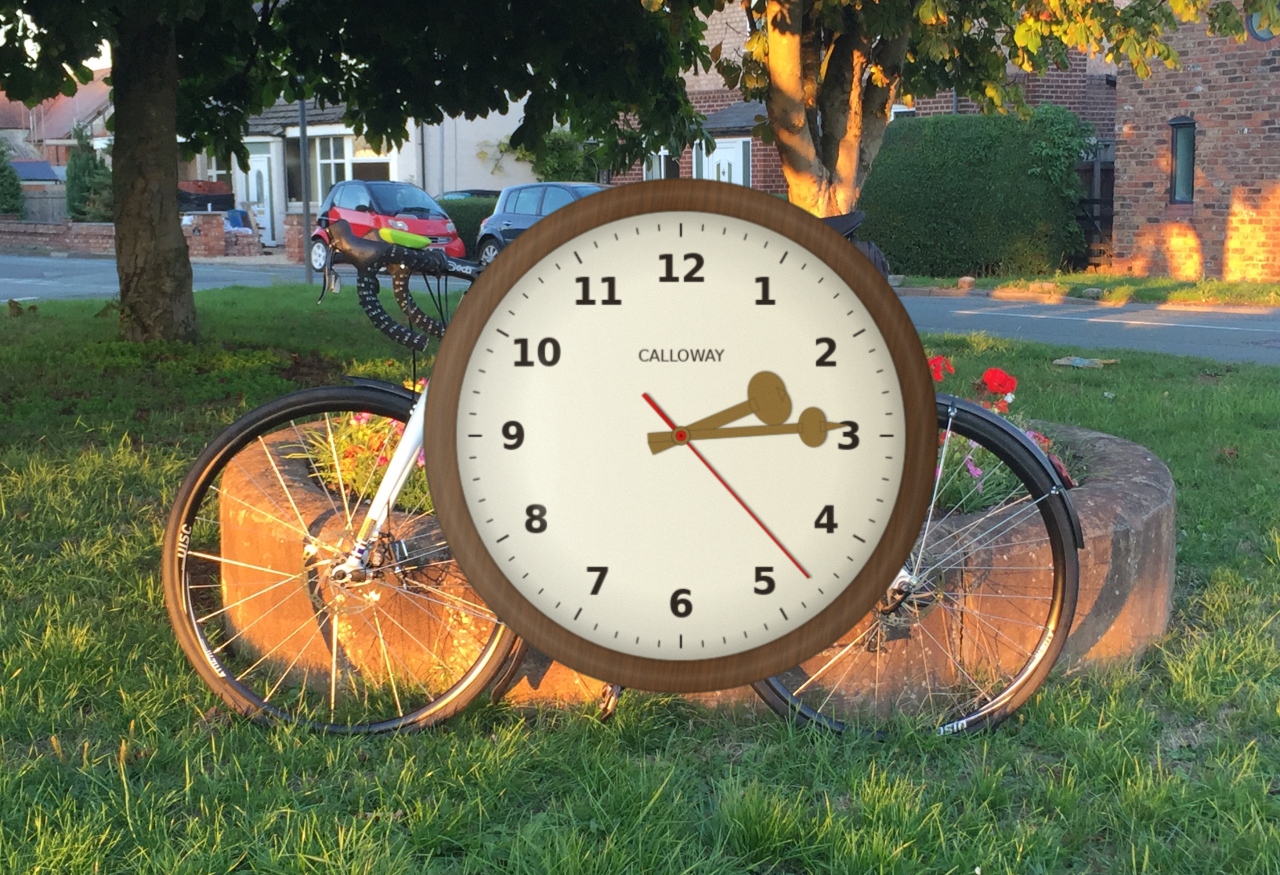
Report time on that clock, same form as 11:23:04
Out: 2:14:23
